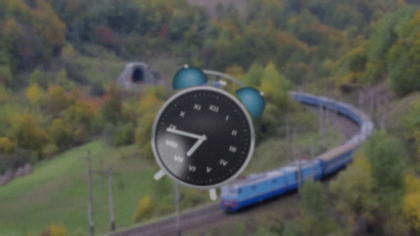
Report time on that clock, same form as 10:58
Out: 6:44
